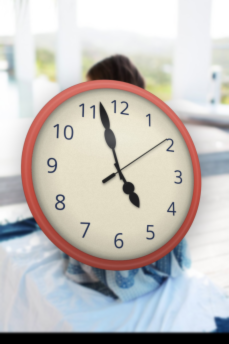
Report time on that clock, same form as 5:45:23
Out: 4:57:09
